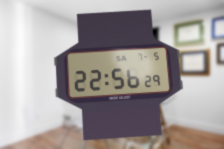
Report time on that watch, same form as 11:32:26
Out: 22:56:29
